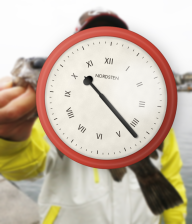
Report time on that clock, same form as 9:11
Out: 10:22
